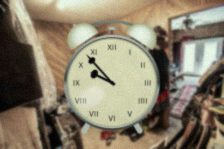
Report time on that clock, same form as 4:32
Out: 9:53
